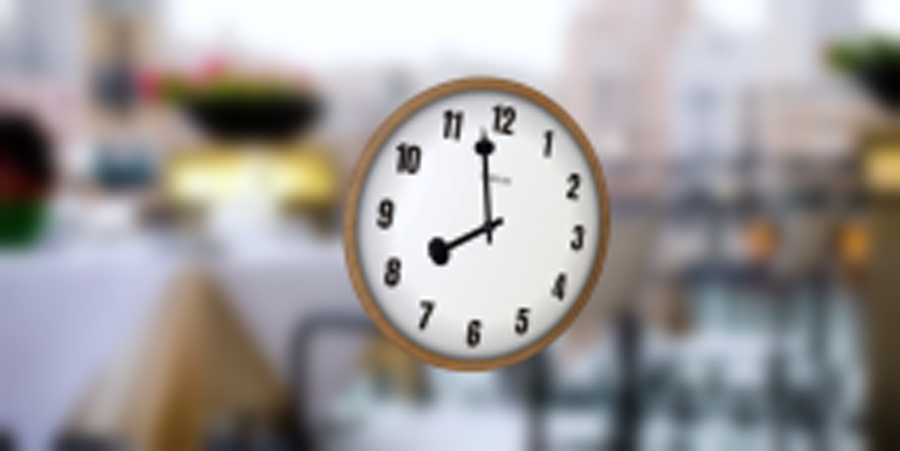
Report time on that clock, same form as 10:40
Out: 7:58
